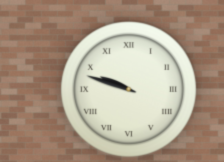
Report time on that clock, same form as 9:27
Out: 9:48
